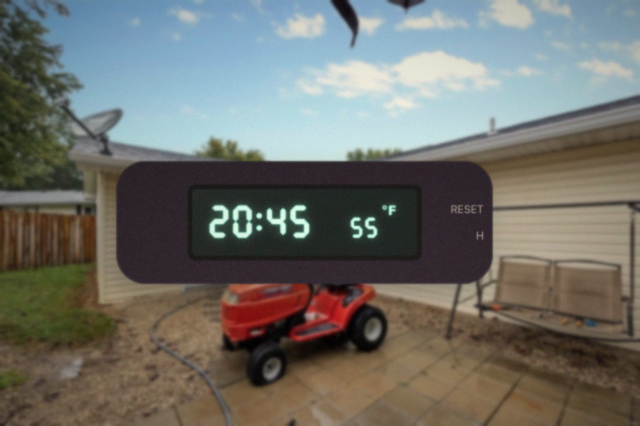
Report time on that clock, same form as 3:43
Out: 20:45
